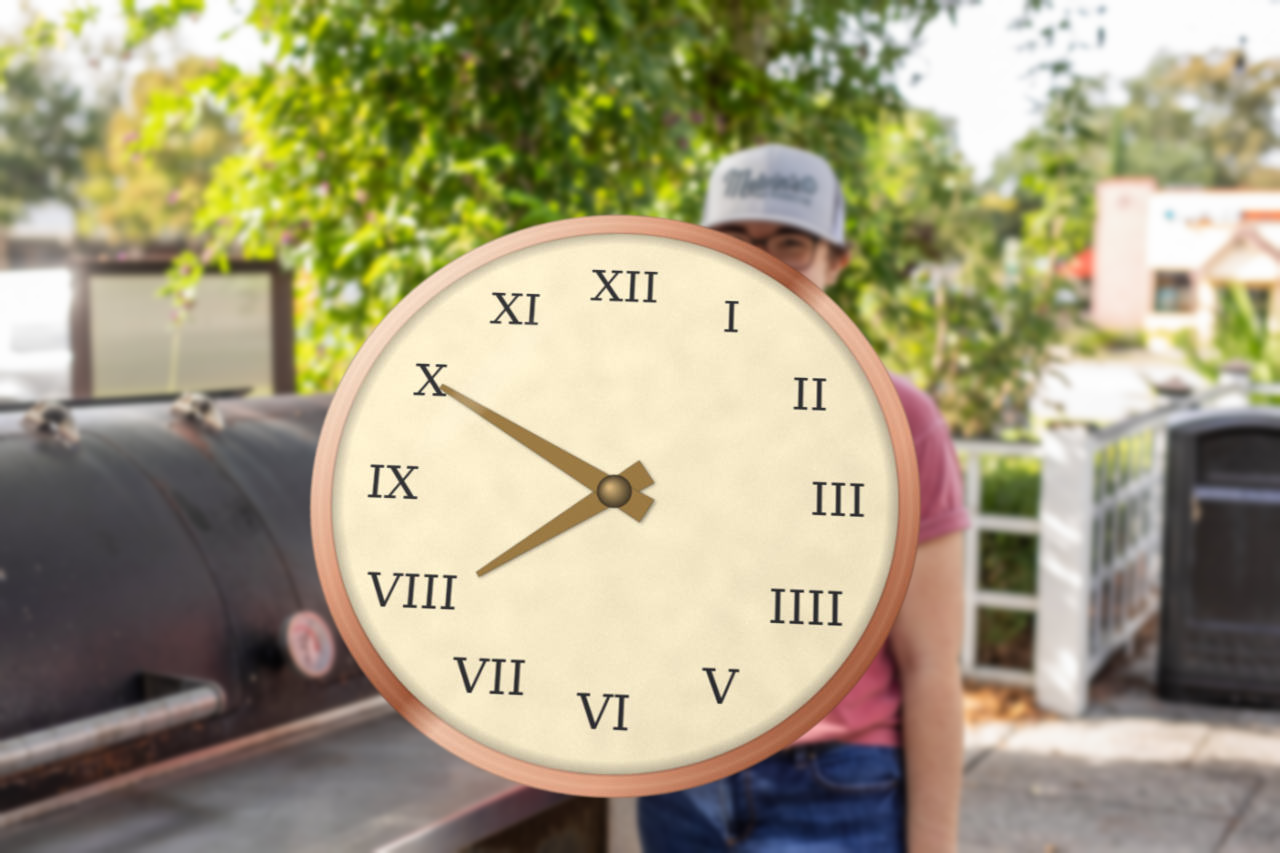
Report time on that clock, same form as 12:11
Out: 7:50
